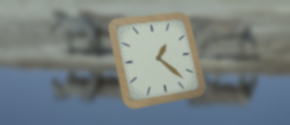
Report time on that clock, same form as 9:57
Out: 1:23
